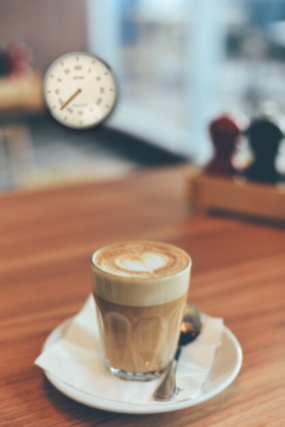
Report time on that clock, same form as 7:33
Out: 7:38
